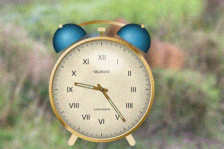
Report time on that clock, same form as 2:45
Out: 9:24
